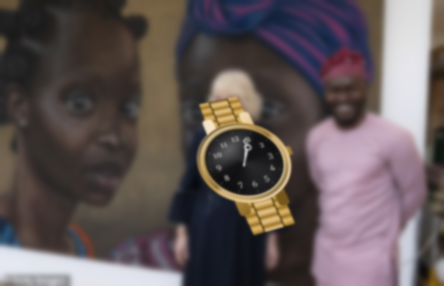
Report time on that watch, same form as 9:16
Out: 1:04
